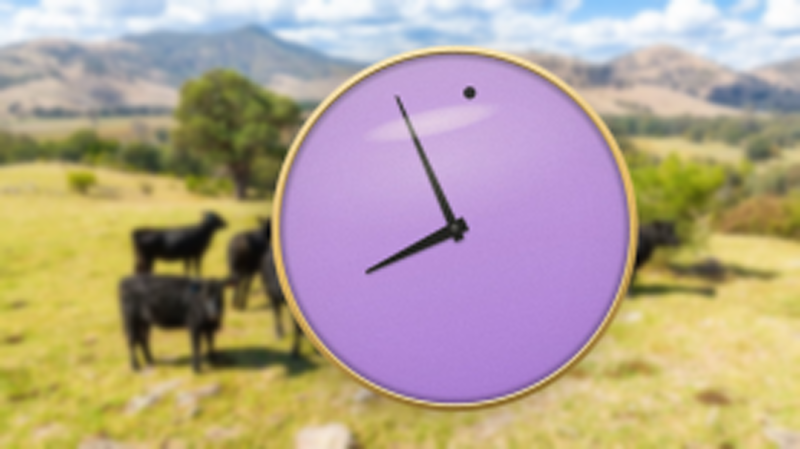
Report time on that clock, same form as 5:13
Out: 7:55
